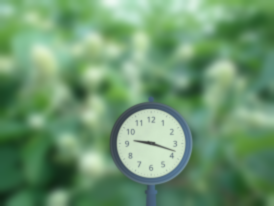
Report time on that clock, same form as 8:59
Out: 9:18
